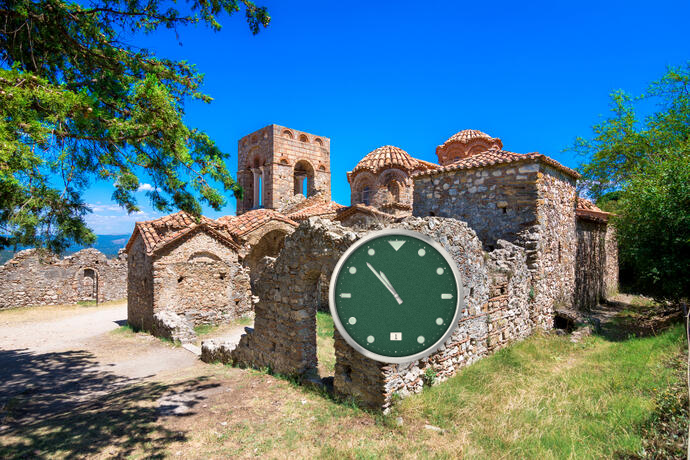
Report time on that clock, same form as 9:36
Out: 10:53
